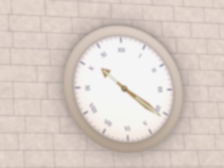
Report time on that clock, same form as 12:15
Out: 10:21
